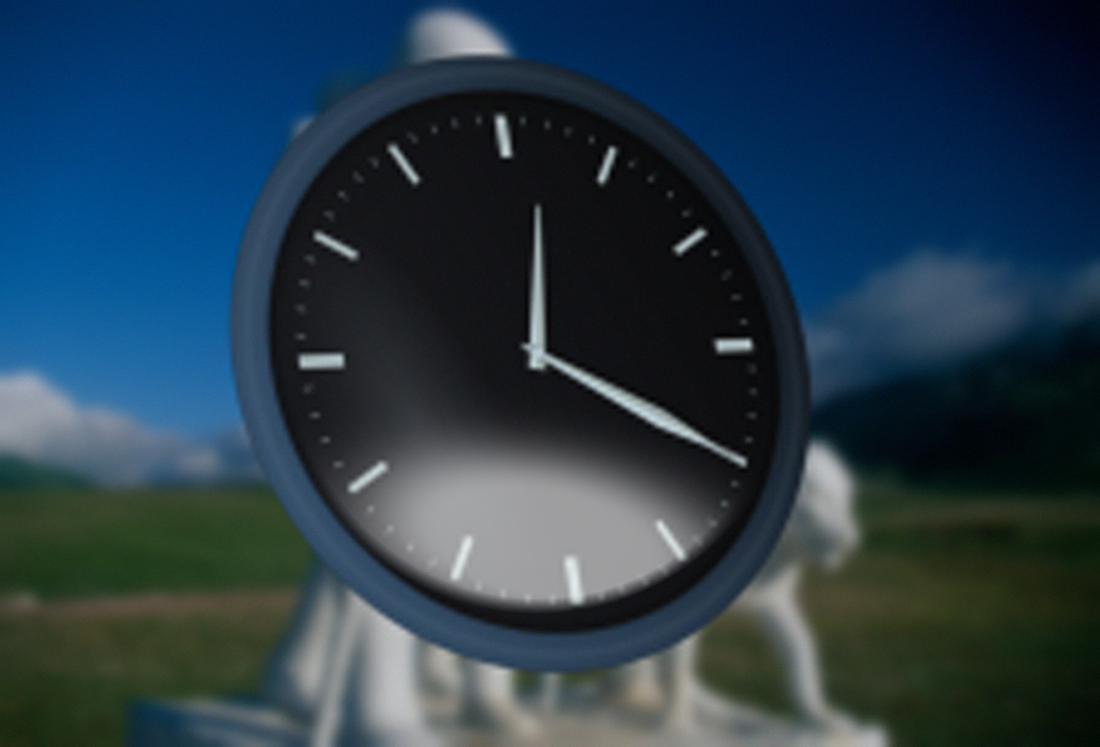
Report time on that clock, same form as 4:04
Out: 12:20
